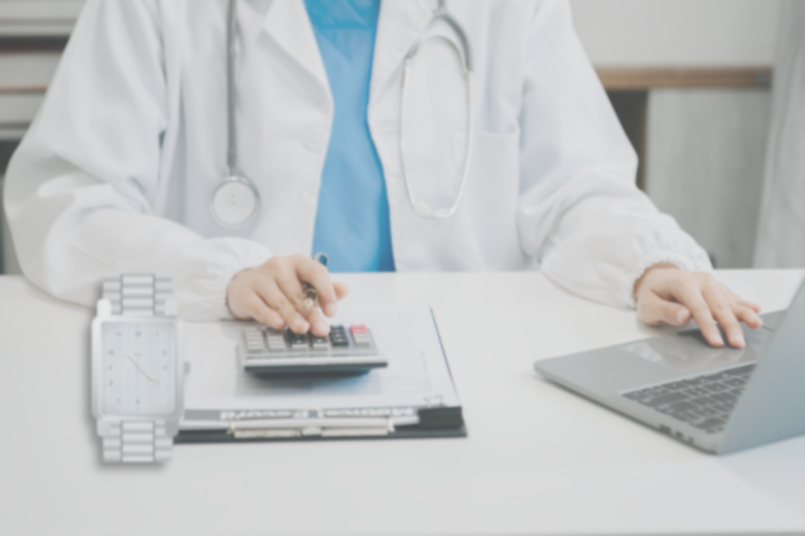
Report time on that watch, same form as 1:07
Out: 10:21
